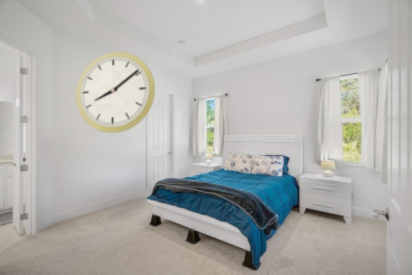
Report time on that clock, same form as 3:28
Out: 8:09
